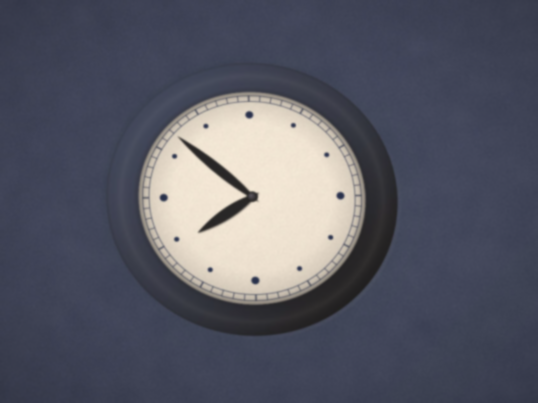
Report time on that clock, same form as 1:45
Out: 7:52
